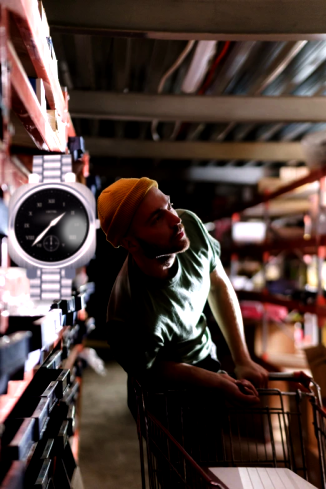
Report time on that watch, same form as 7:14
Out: 1:37
